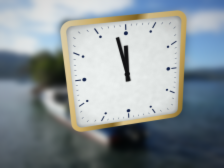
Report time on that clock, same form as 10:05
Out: 11:58
